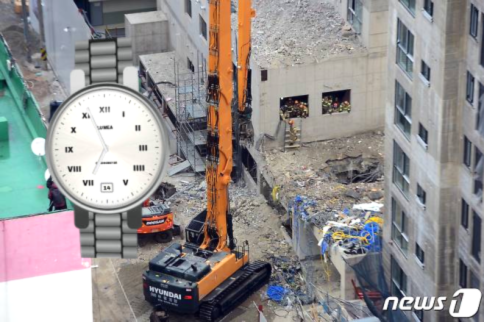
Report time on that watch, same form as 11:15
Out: 6:56
